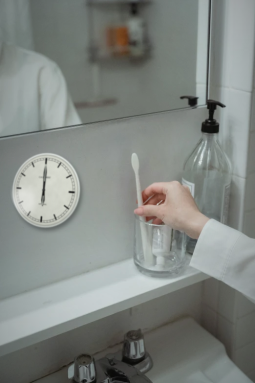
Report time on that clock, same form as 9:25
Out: 6:00
